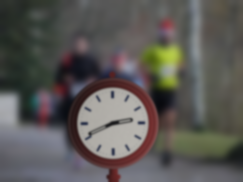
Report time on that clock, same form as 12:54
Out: 2:41
